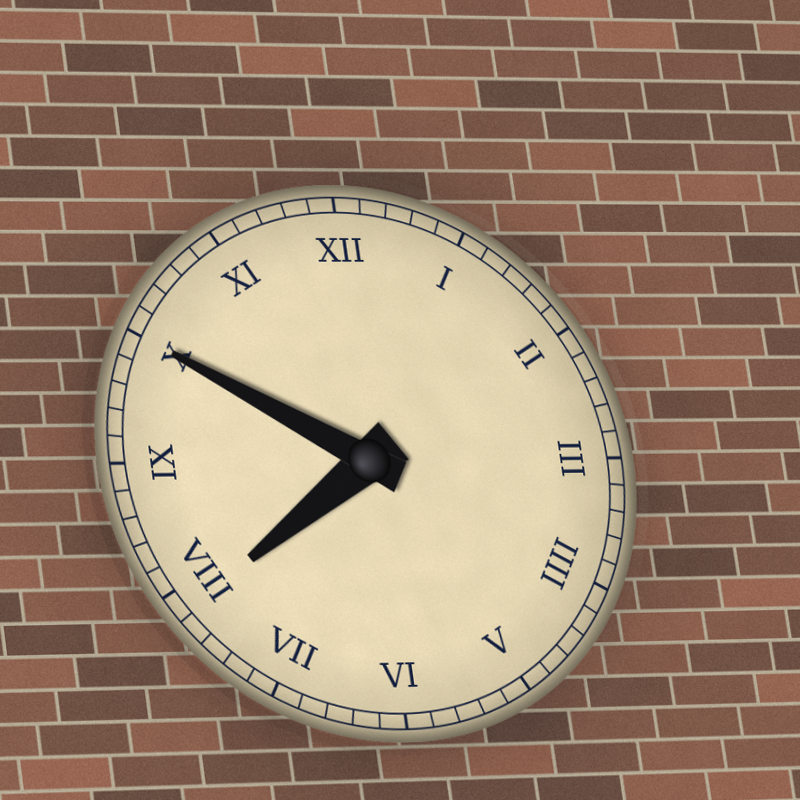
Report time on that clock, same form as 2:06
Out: 7:50
